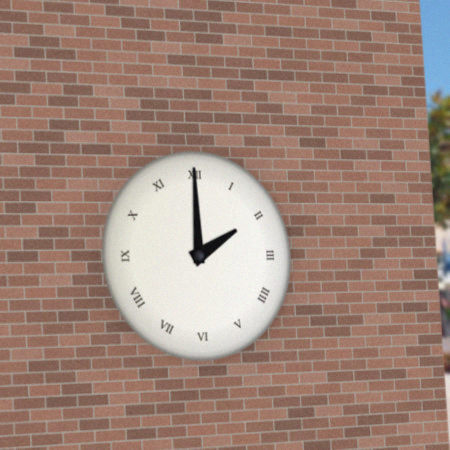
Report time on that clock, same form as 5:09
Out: 2:00
